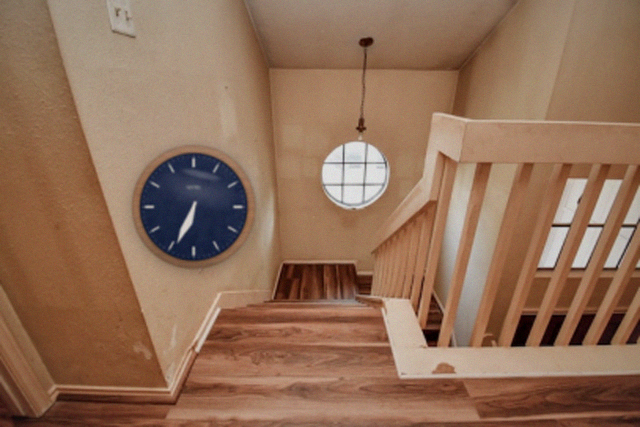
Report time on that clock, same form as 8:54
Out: 6:34
